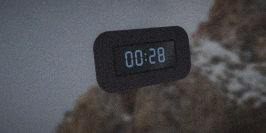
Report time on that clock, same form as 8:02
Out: 0:28
